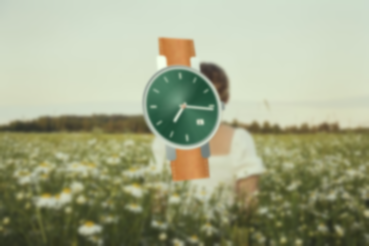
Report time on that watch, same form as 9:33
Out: 7:16
